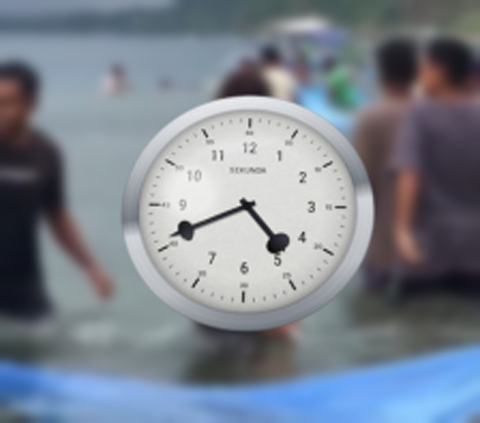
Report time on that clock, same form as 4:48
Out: 4:41
